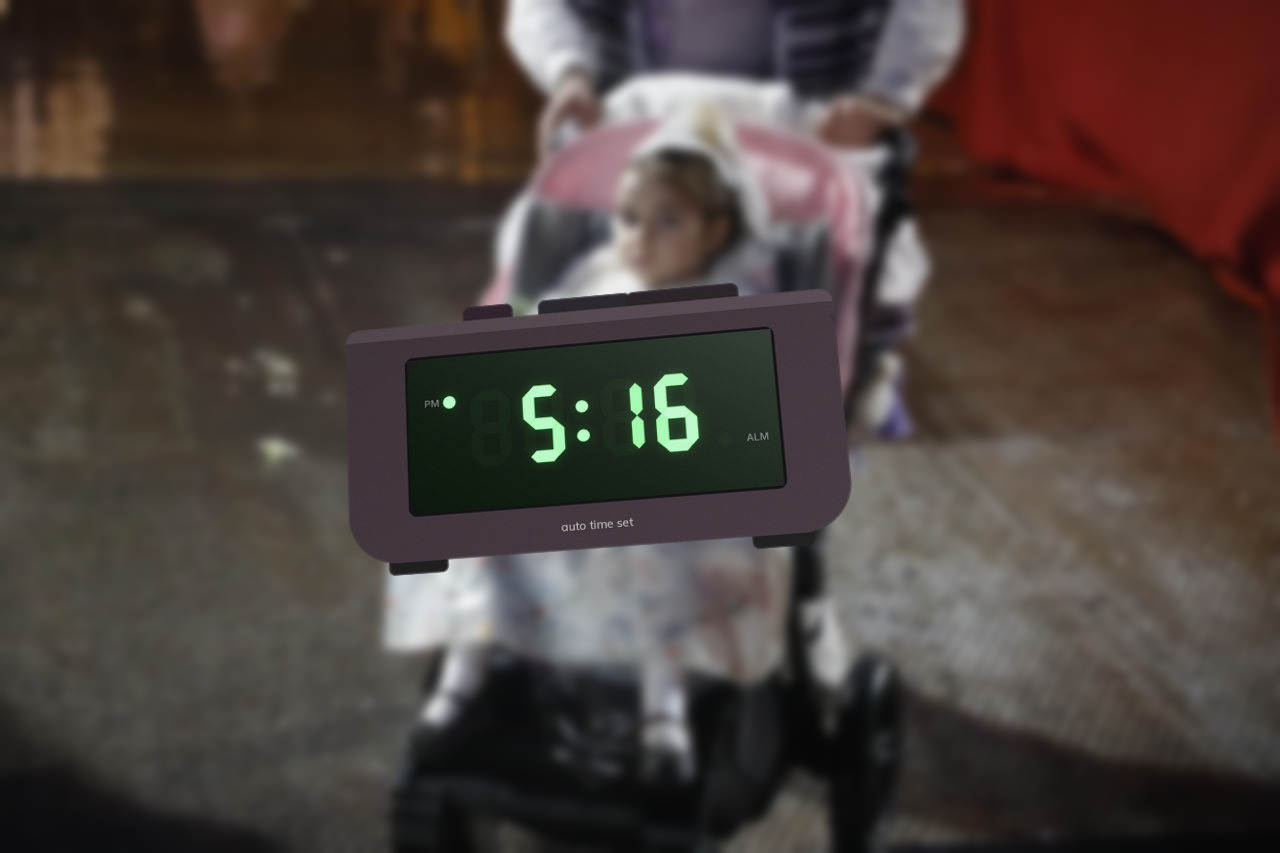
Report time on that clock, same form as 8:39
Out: 5:16
